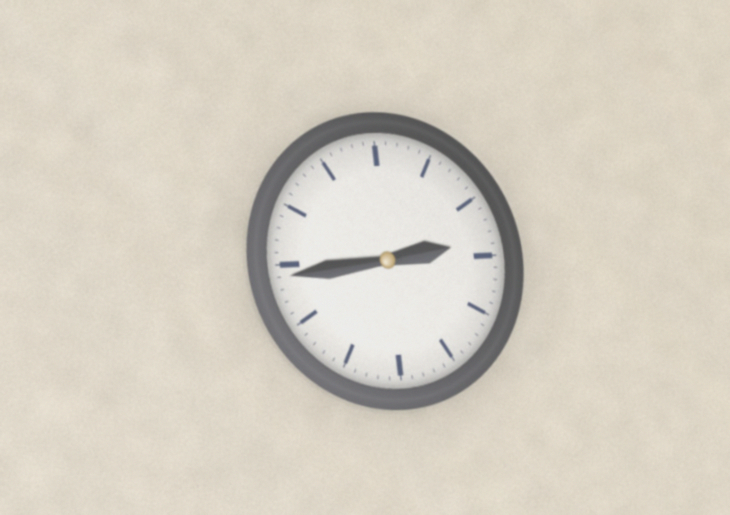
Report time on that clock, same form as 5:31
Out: 2:44
